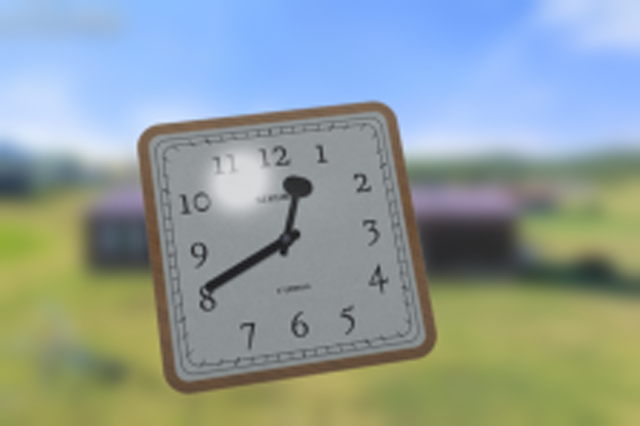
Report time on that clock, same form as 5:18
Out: 12:41
